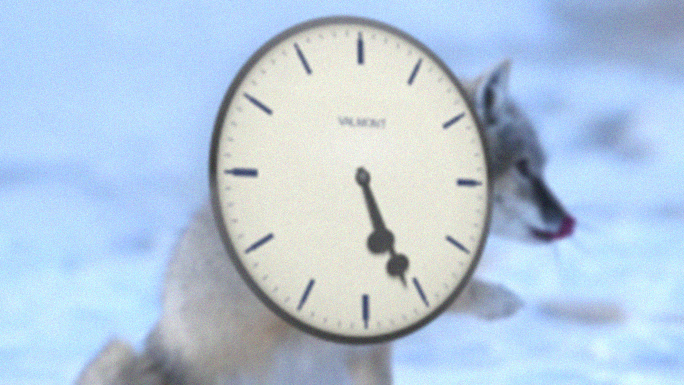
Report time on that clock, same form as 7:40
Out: 5:26
